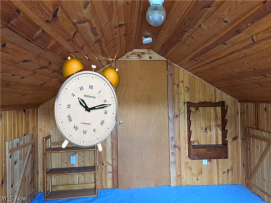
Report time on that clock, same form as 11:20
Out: 10:12
